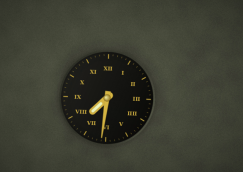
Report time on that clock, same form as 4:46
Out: 7:31
